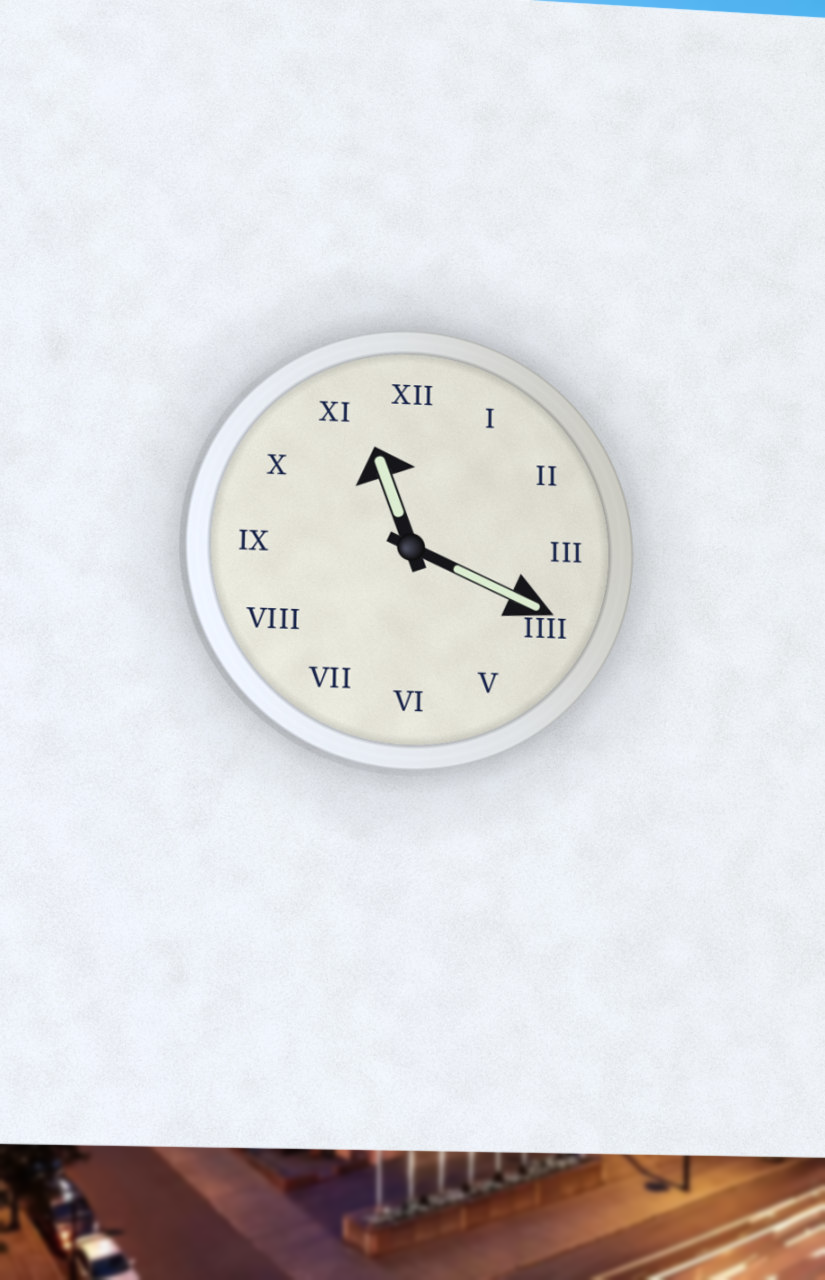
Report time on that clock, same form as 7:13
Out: 11:19
